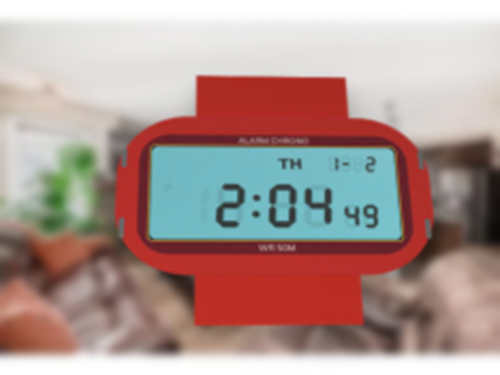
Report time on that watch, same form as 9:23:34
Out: 2:04:49
